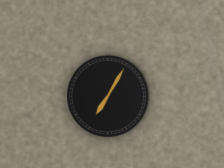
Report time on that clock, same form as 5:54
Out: 7:05
